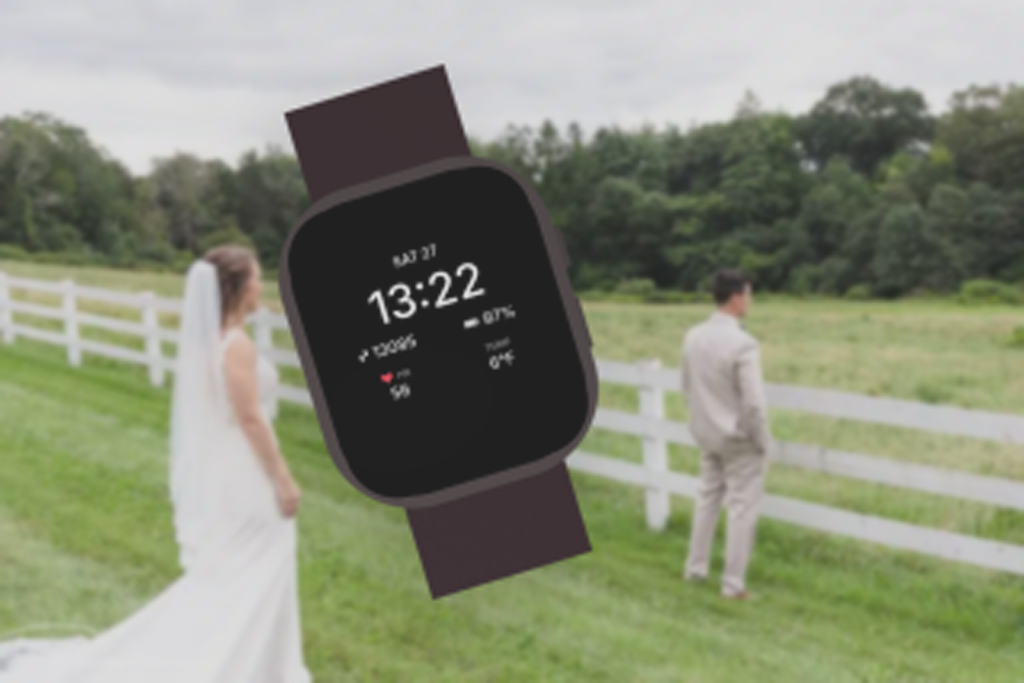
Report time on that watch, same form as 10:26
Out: 13:22
